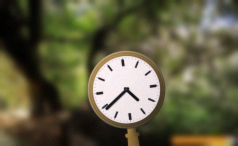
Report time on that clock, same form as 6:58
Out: 4:39
